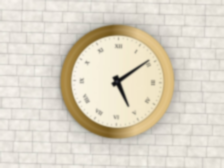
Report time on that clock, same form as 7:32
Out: 5:09
